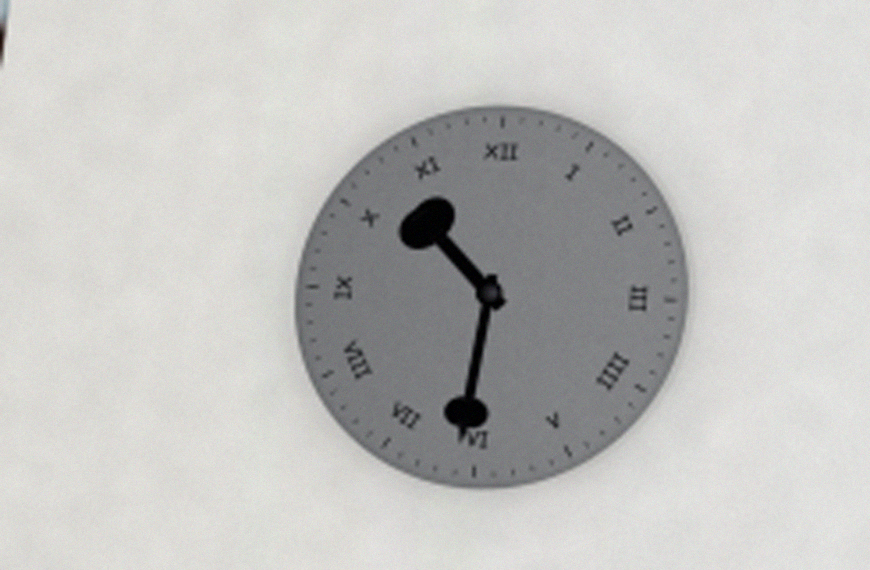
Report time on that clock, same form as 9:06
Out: 10:31
